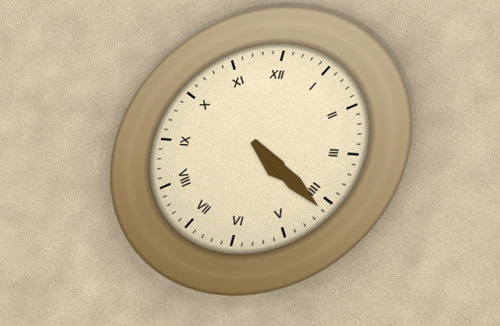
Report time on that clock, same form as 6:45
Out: 4:21
